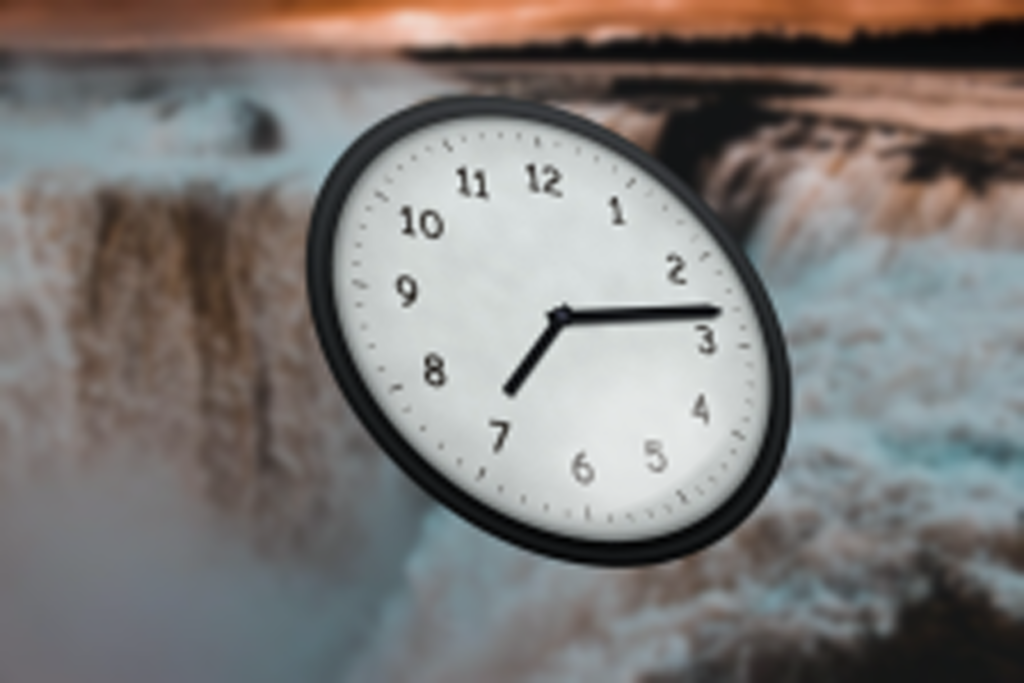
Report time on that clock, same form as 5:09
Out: 7:13
